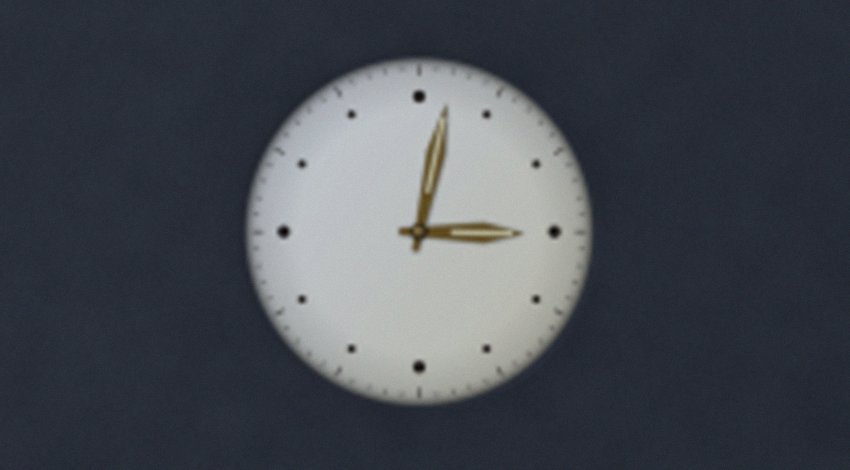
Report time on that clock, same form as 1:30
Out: 3:02
